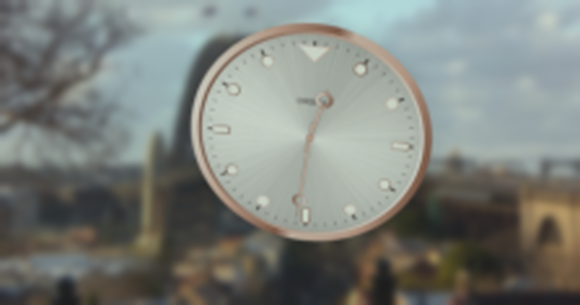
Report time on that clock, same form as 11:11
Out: 12:31
